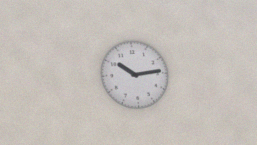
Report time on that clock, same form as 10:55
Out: 10:14
